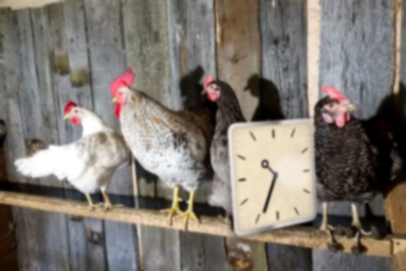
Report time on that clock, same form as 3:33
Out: 10:34
